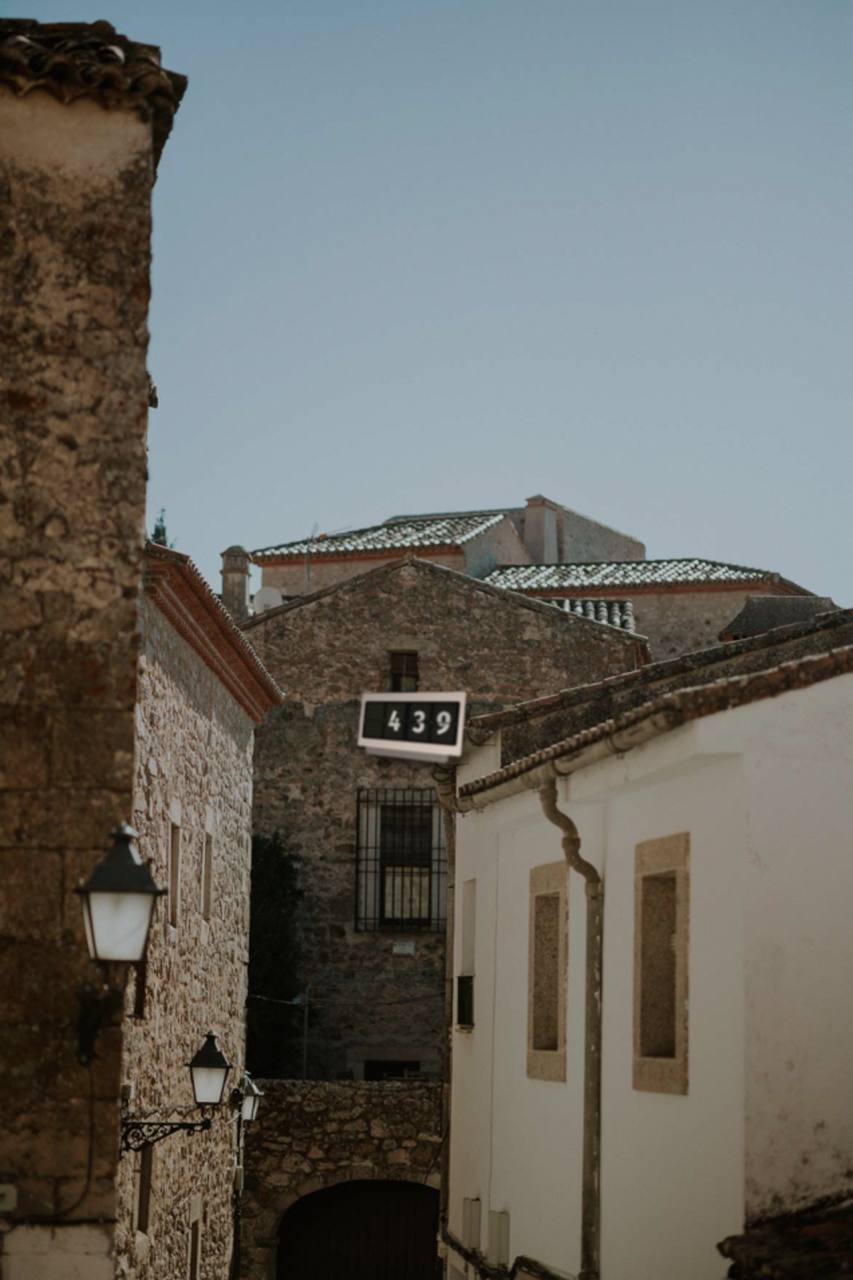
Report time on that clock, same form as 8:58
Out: 4:39
